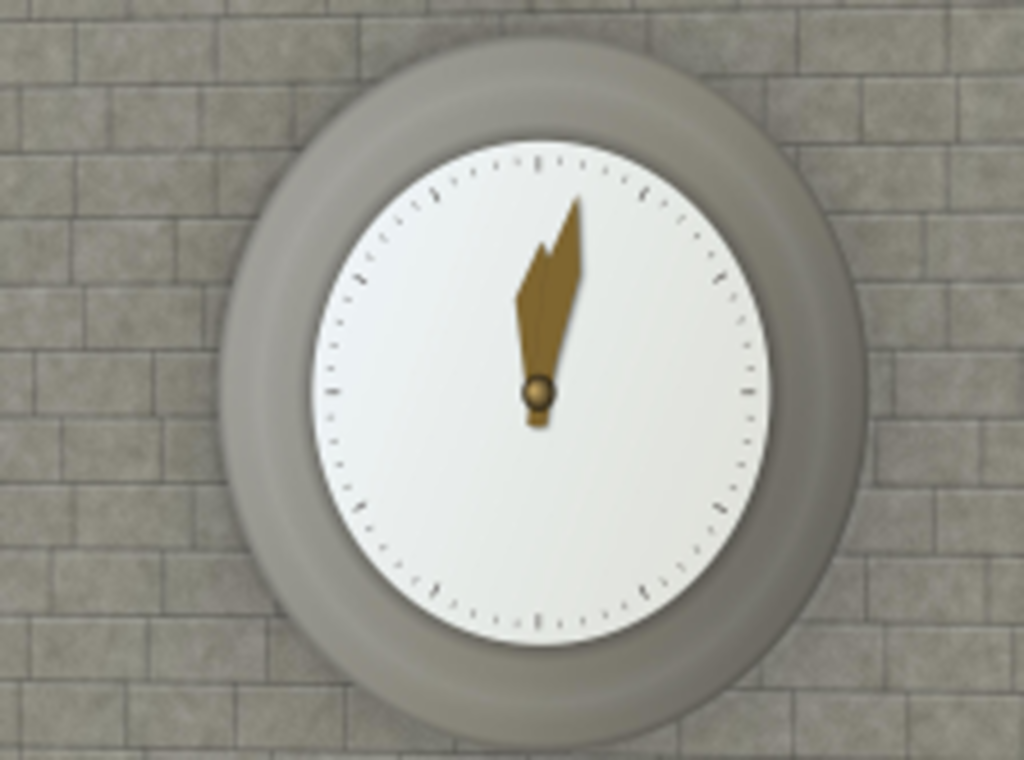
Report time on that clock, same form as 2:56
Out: 12:02
